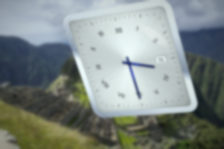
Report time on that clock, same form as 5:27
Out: 3:30
